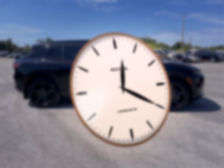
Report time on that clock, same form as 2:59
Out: 12:20
